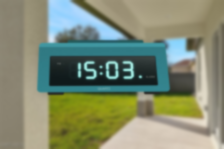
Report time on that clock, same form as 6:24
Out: 15:03
